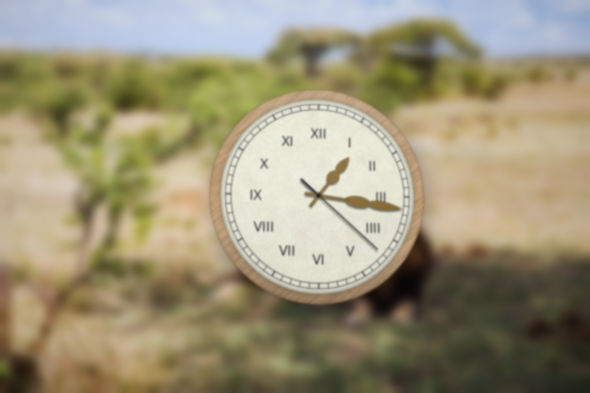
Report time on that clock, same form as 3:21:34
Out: 1:16:22
